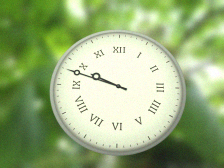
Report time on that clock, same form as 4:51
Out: 9:48
